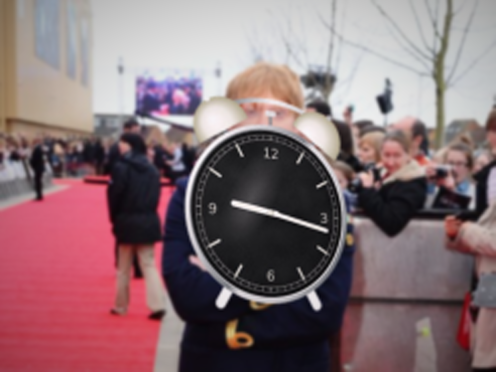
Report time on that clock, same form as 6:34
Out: 9:17
